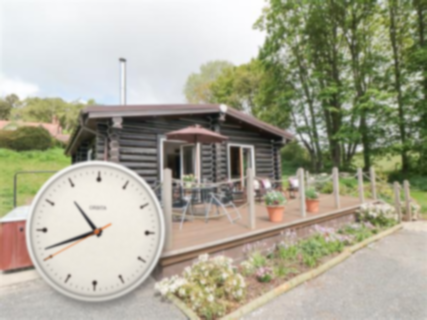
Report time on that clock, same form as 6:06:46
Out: 10:41:40
